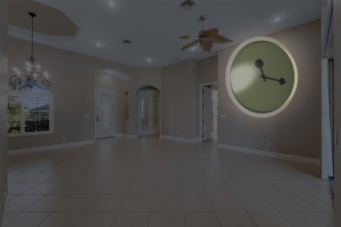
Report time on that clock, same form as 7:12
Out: 11:17
